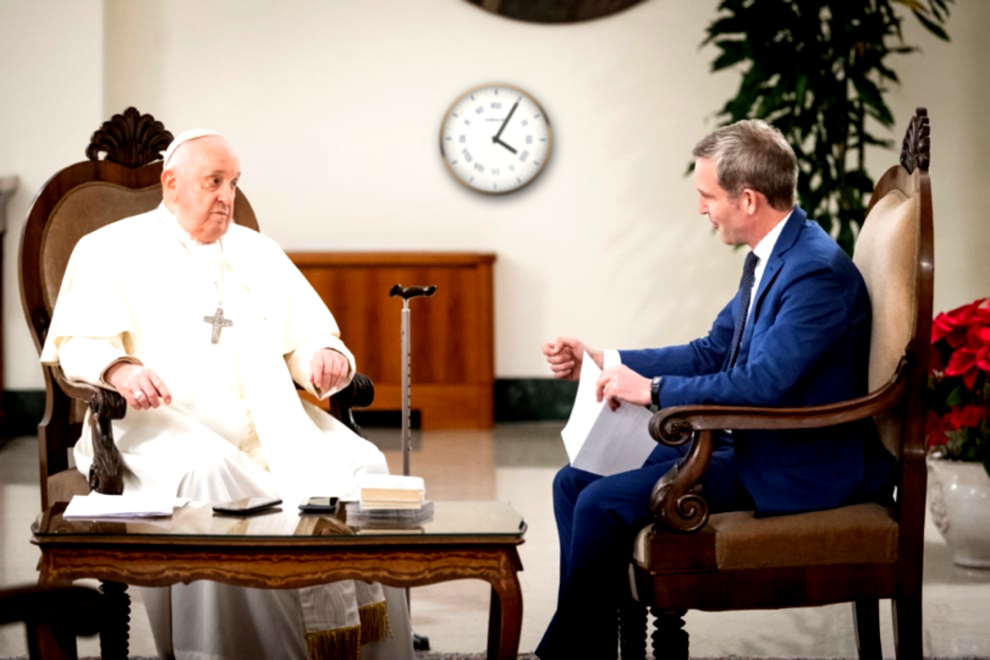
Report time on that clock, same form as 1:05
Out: 4:05
